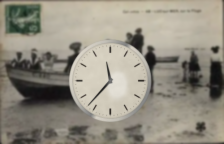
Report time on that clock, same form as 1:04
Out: 11:37
